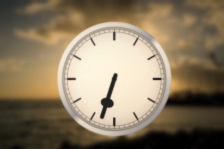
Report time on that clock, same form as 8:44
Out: 6:33
